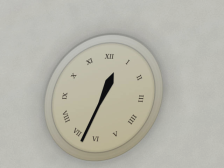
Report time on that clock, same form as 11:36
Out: 12:33
